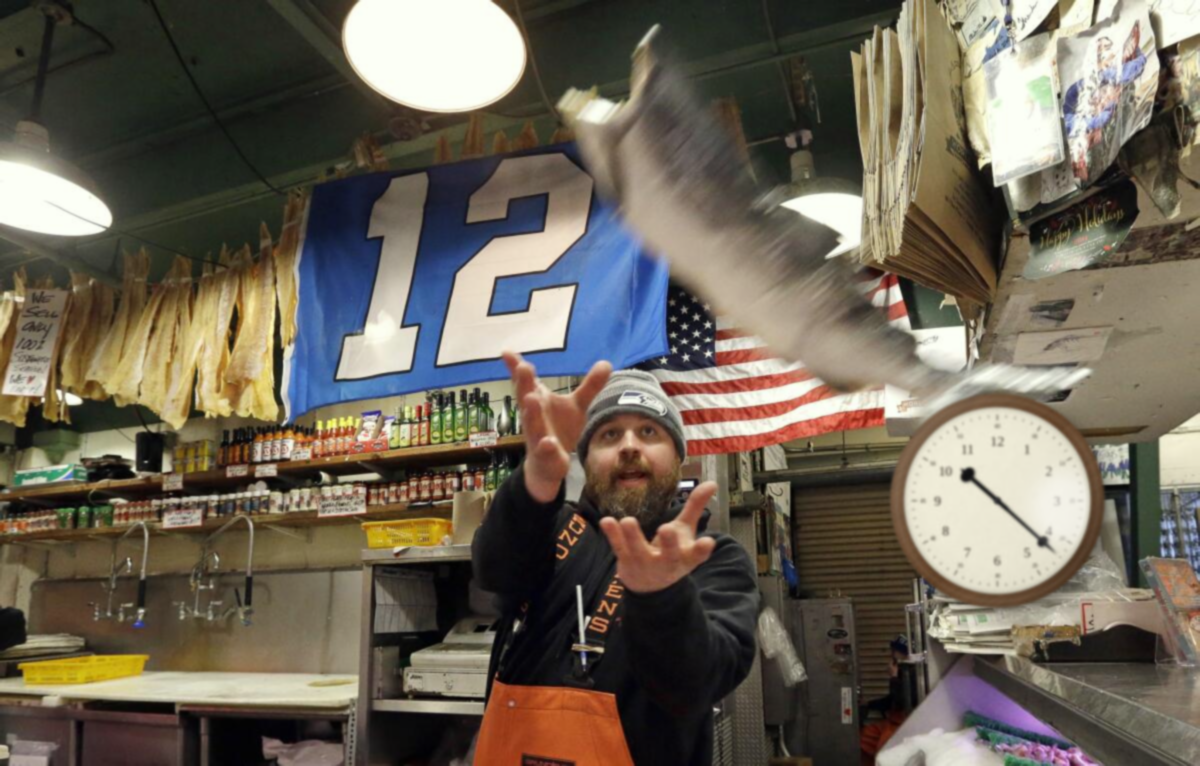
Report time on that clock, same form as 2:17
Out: 10:22
